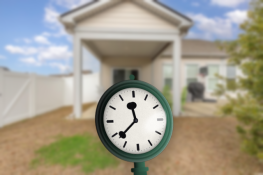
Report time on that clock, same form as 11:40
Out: 11:38
